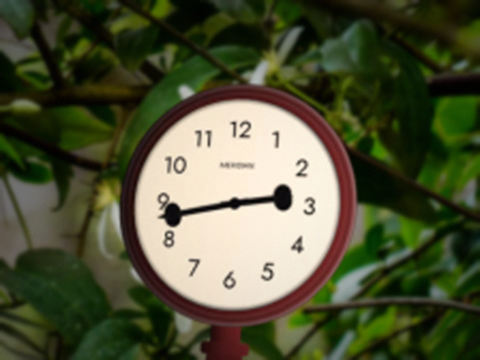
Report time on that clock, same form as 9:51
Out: 2:43
